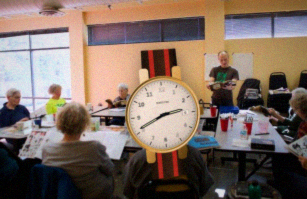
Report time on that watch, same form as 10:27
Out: 2:41
